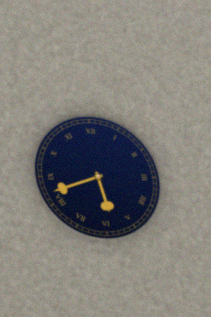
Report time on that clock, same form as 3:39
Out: 5:42
